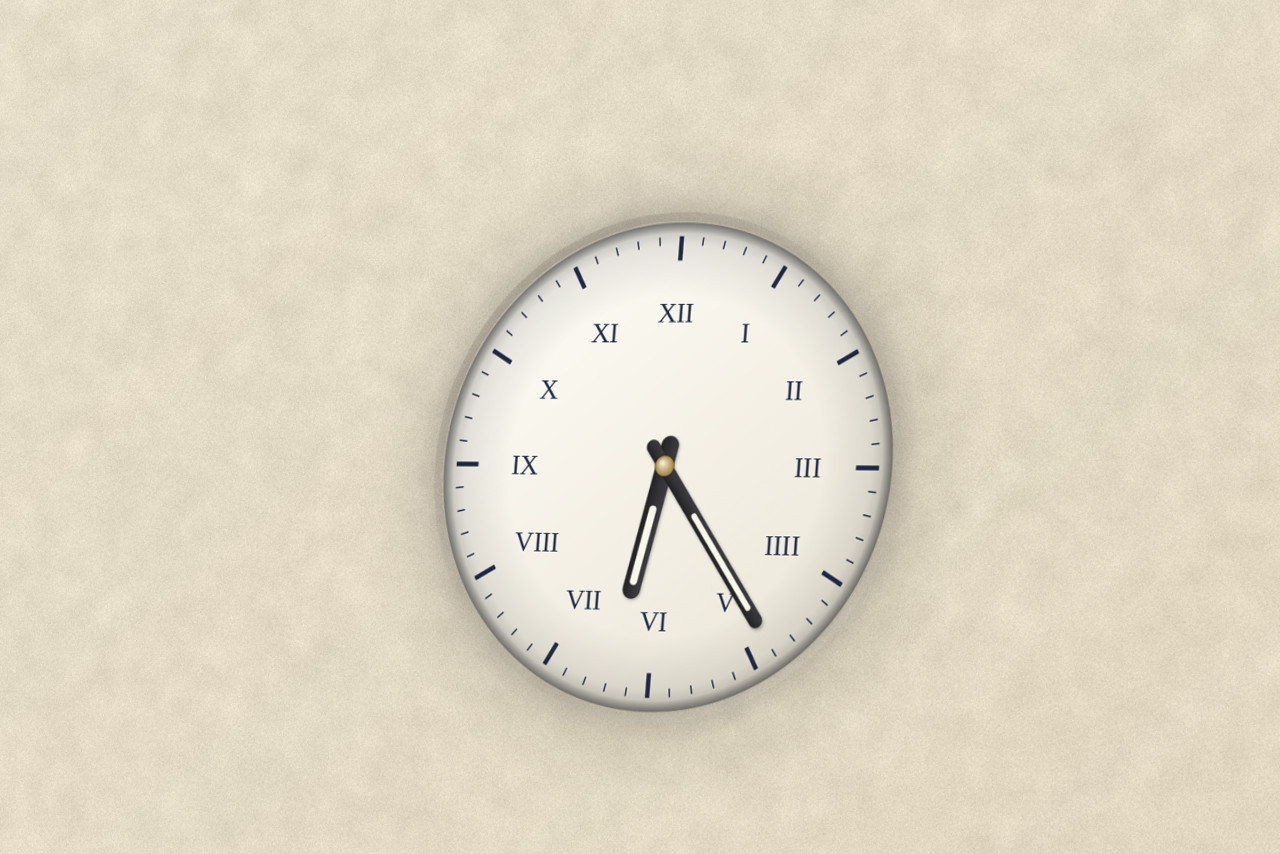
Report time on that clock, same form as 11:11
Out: 6:24
